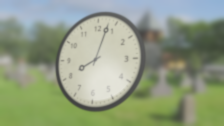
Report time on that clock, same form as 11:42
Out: 8:03
